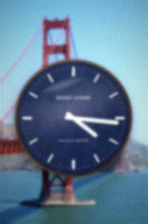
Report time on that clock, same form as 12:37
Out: 4:16
